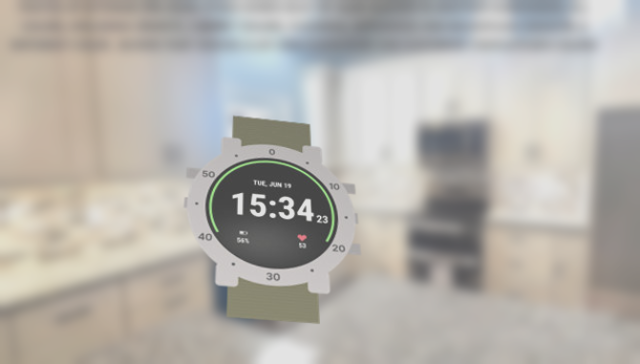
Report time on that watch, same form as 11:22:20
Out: 15:34:23
